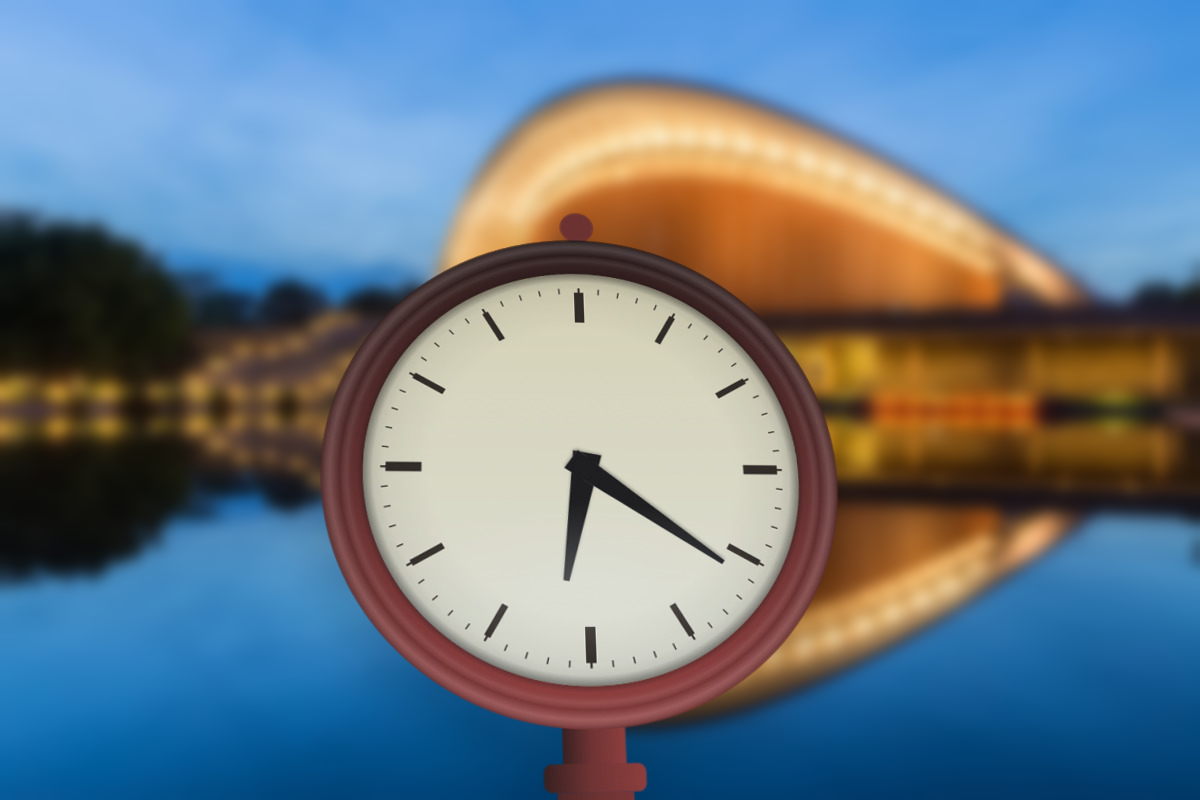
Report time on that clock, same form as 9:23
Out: 6:21
